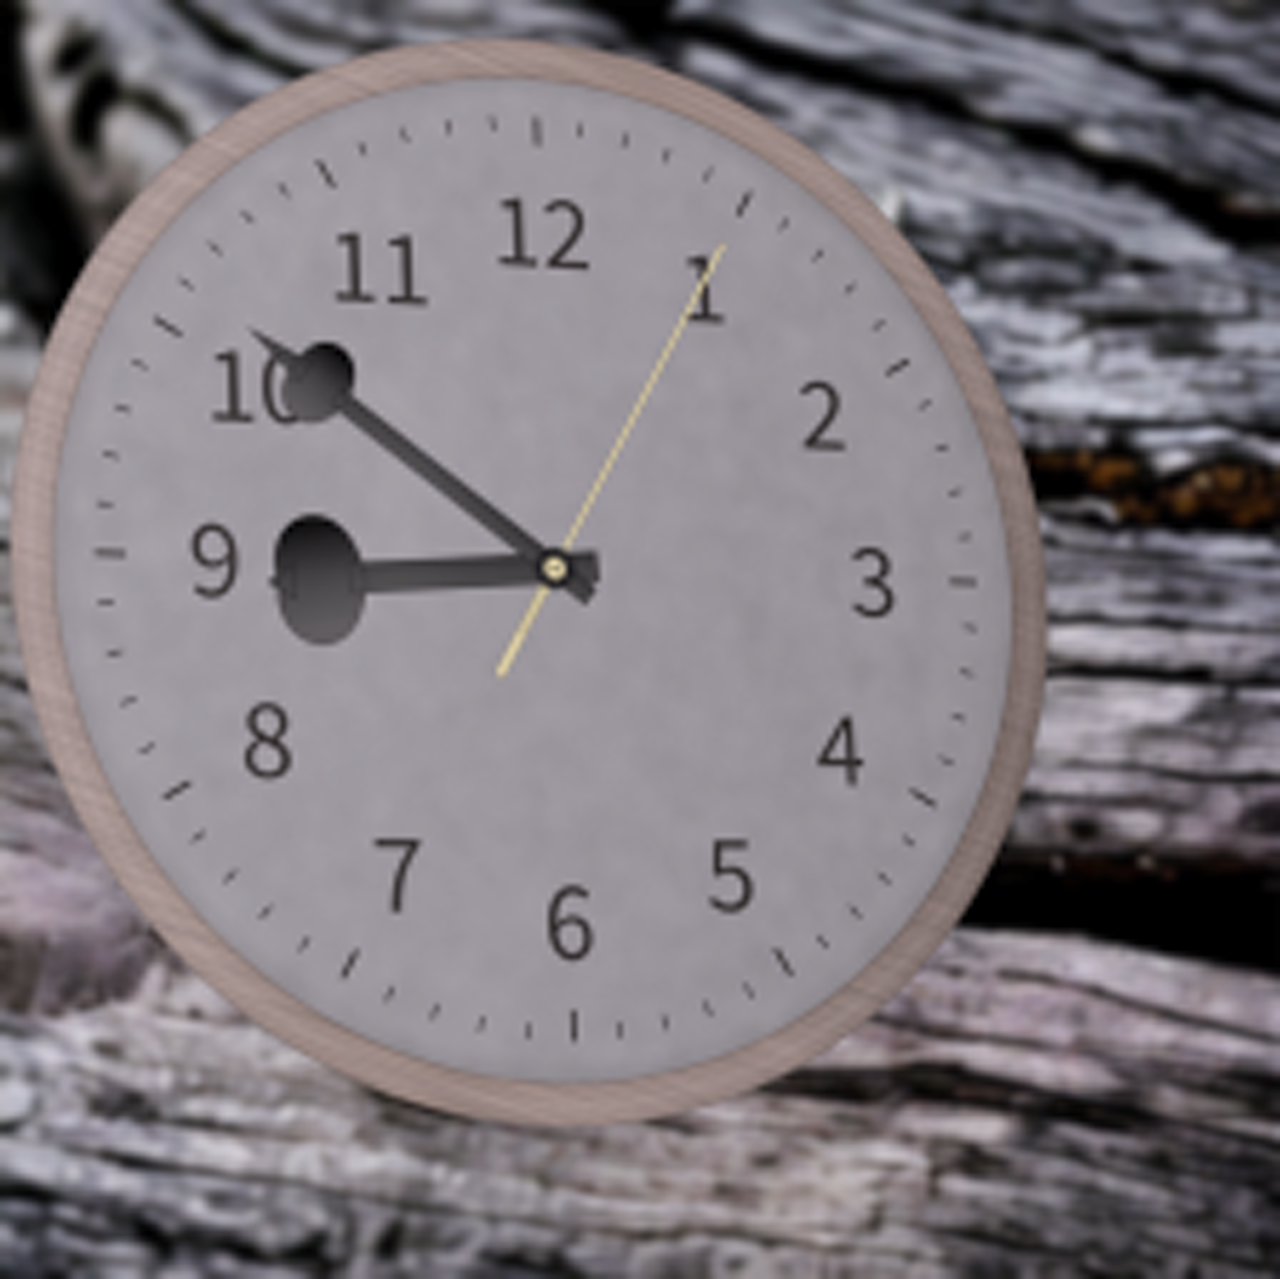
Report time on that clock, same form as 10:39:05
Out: 8:51:05
